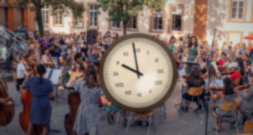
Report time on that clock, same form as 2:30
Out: 9:59
